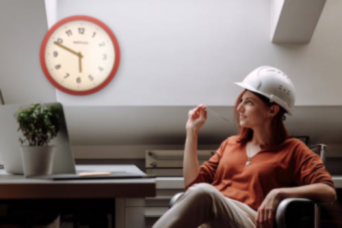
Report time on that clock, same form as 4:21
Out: 5:49
